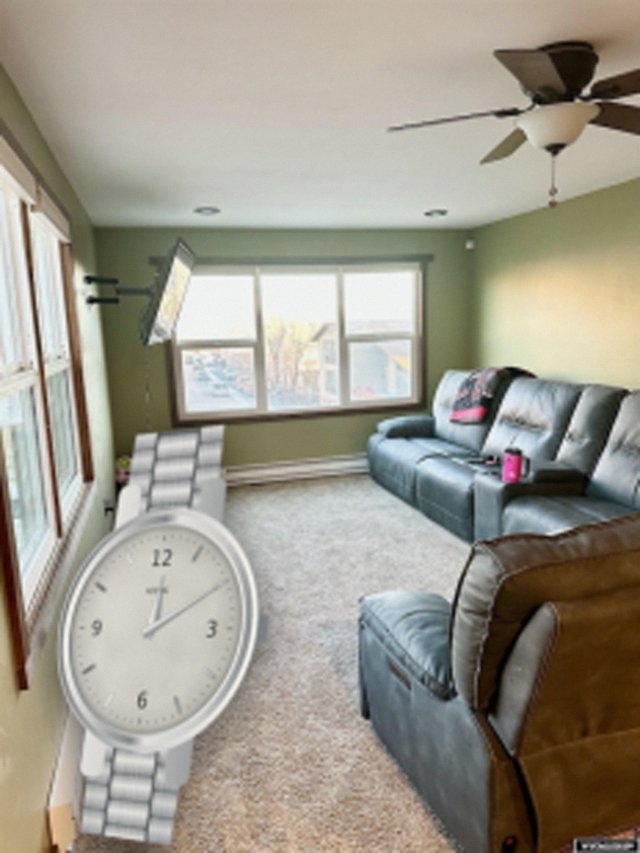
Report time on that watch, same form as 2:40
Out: 12:10
